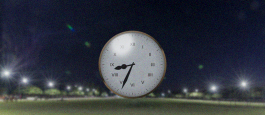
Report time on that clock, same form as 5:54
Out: 8:34
